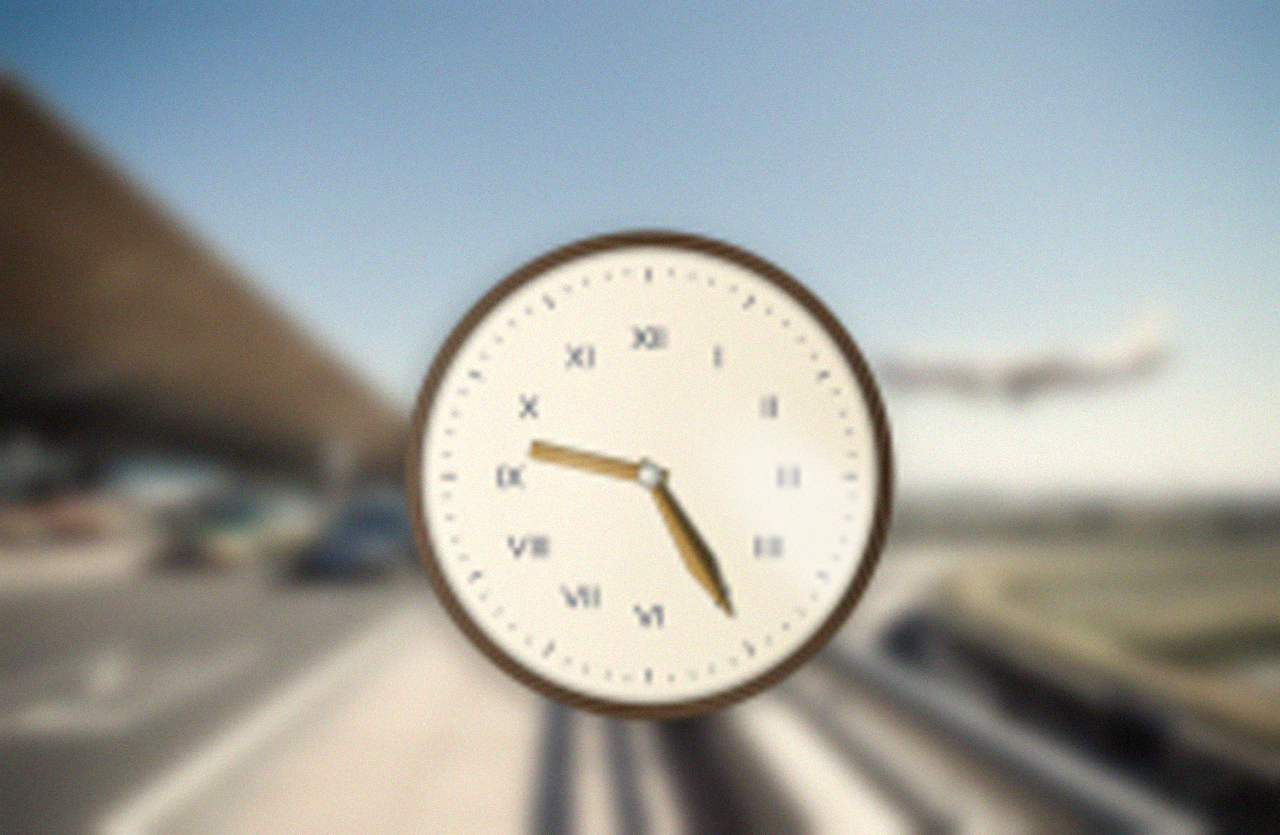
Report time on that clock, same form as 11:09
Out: 9:25
